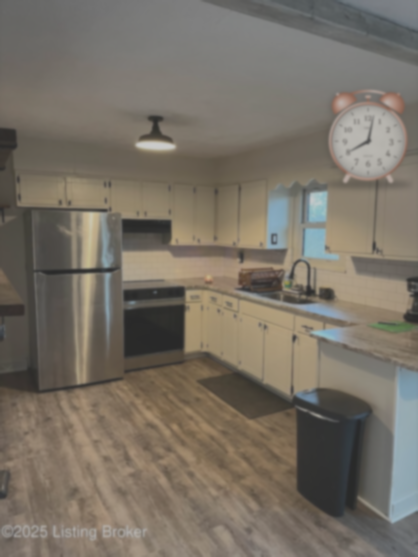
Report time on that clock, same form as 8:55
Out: 8:02
